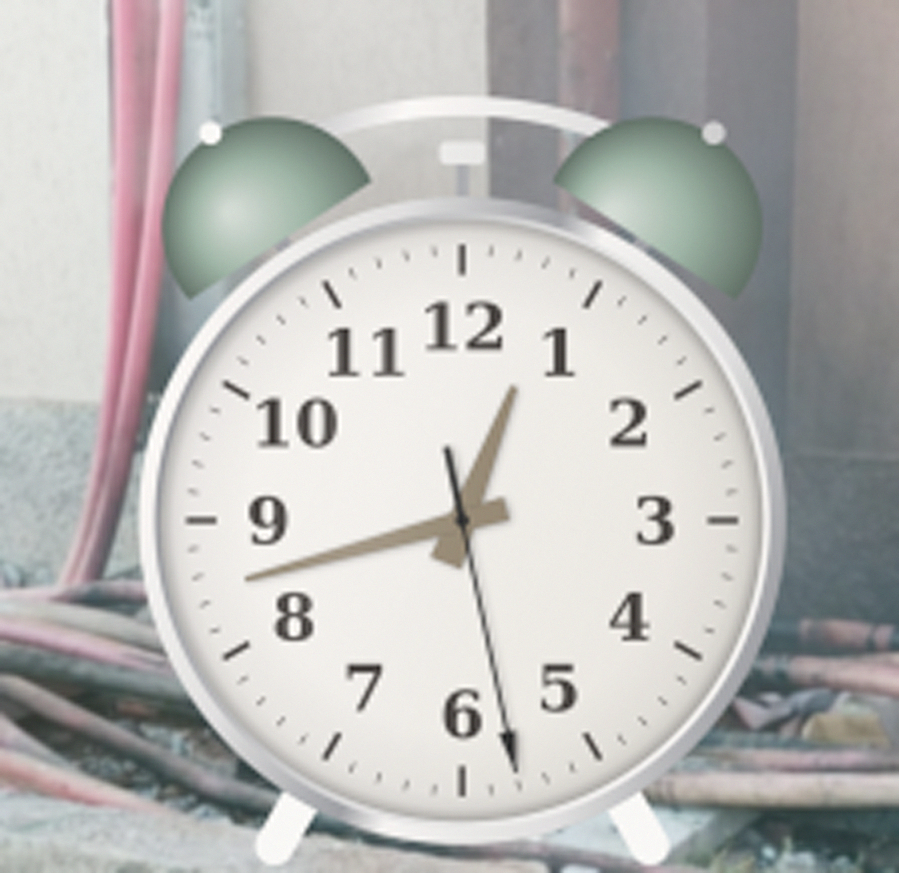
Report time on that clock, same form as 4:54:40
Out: 12:42:28
